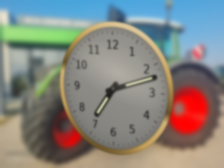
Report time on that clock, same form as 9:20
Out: 7:12
